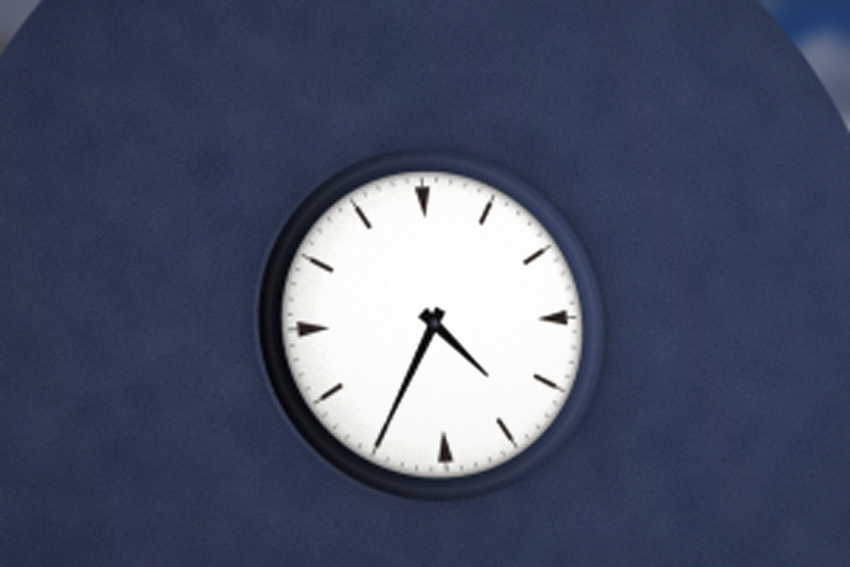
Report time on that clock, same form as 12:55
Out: 4:35
